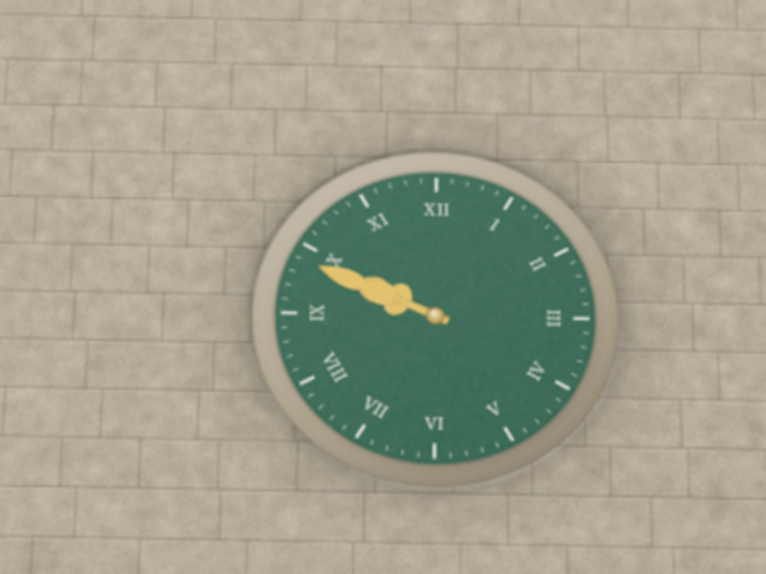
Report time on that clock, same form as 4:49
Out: 9:49
